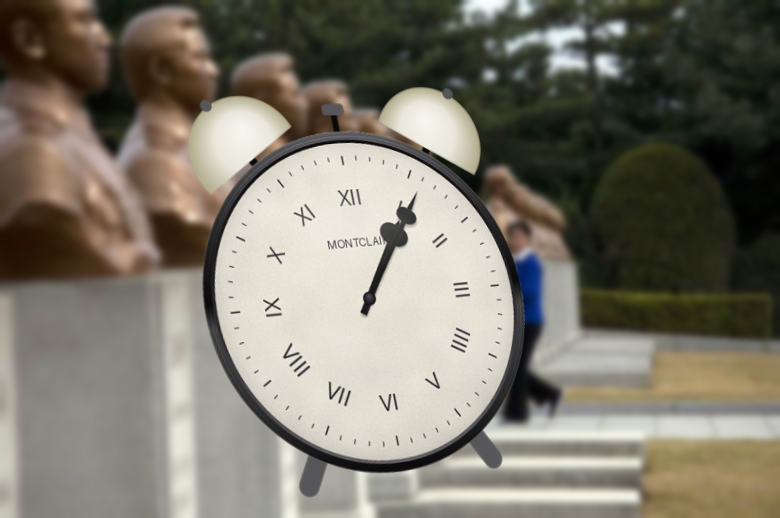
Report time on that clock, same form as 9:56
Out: 1:06
